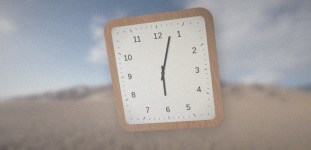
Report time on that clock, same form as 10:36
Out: 6:03
